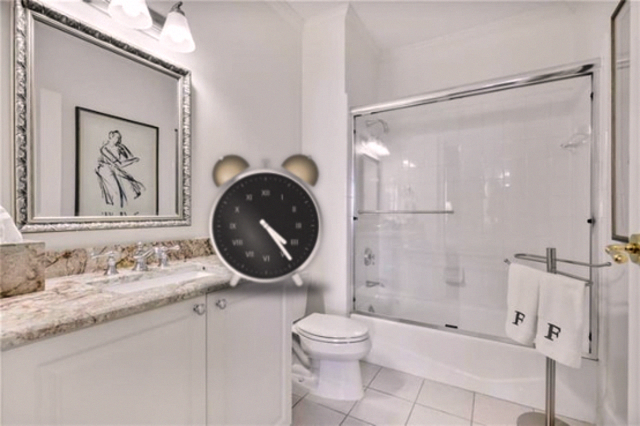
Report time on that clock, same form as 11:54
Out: 4:24
